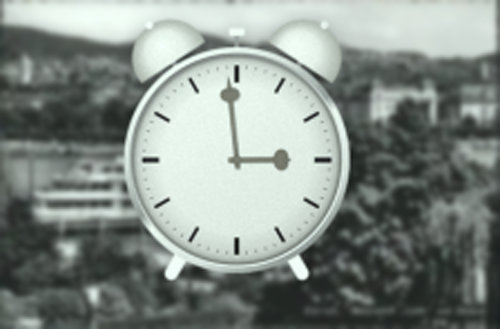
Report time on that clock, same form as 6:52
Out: 2:59
